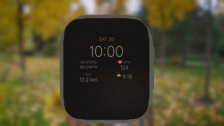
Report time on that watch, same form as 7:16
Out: 10:00
